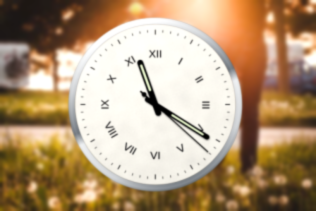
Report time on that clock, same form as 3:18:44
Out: 11:20:22
